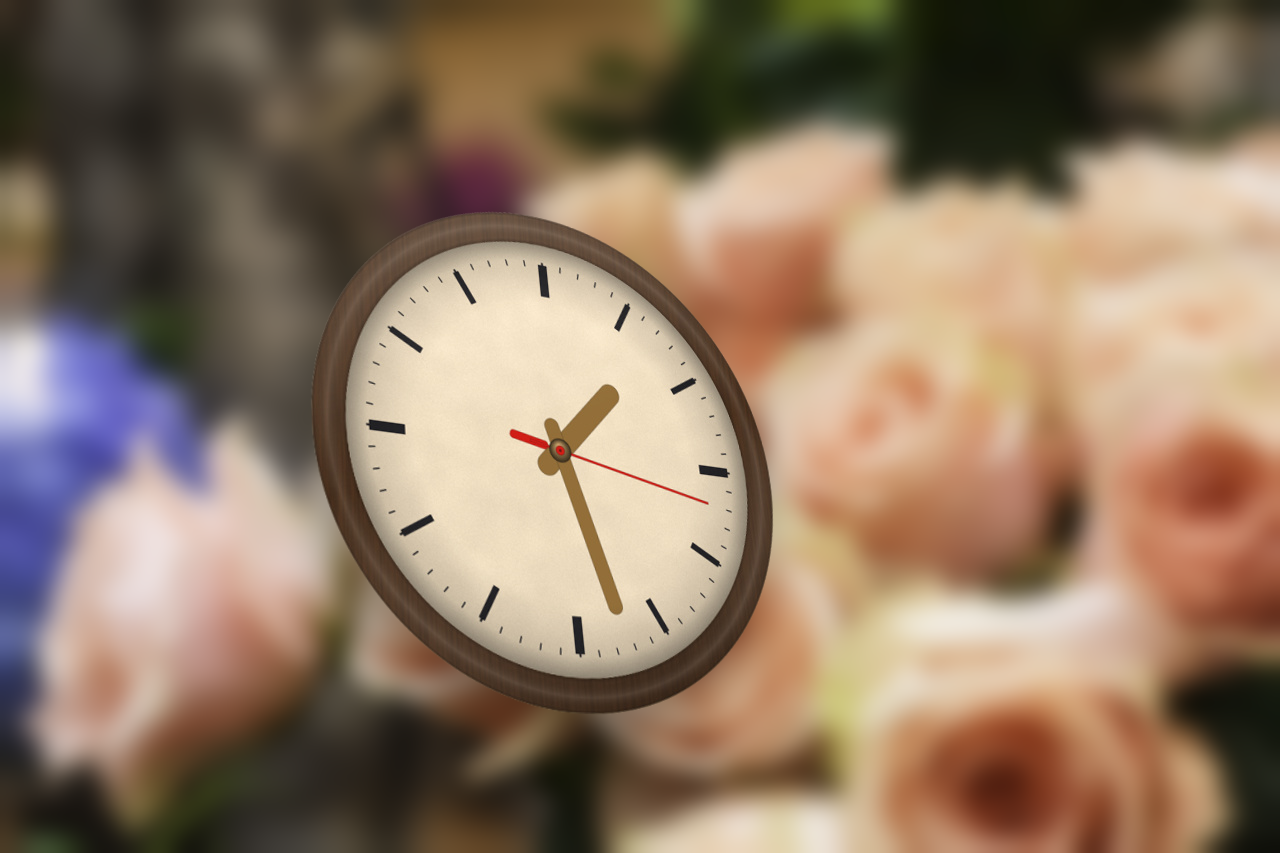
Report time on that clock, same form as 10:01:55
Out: 1:27:17
